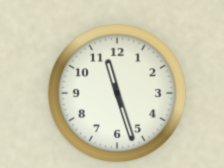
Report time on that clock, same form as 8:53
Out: 11:27
